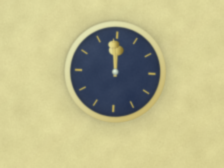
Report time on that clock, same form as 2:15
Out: 11:59
